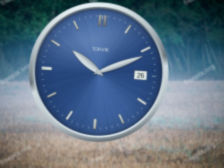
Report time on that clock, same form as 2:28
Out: 10:11
